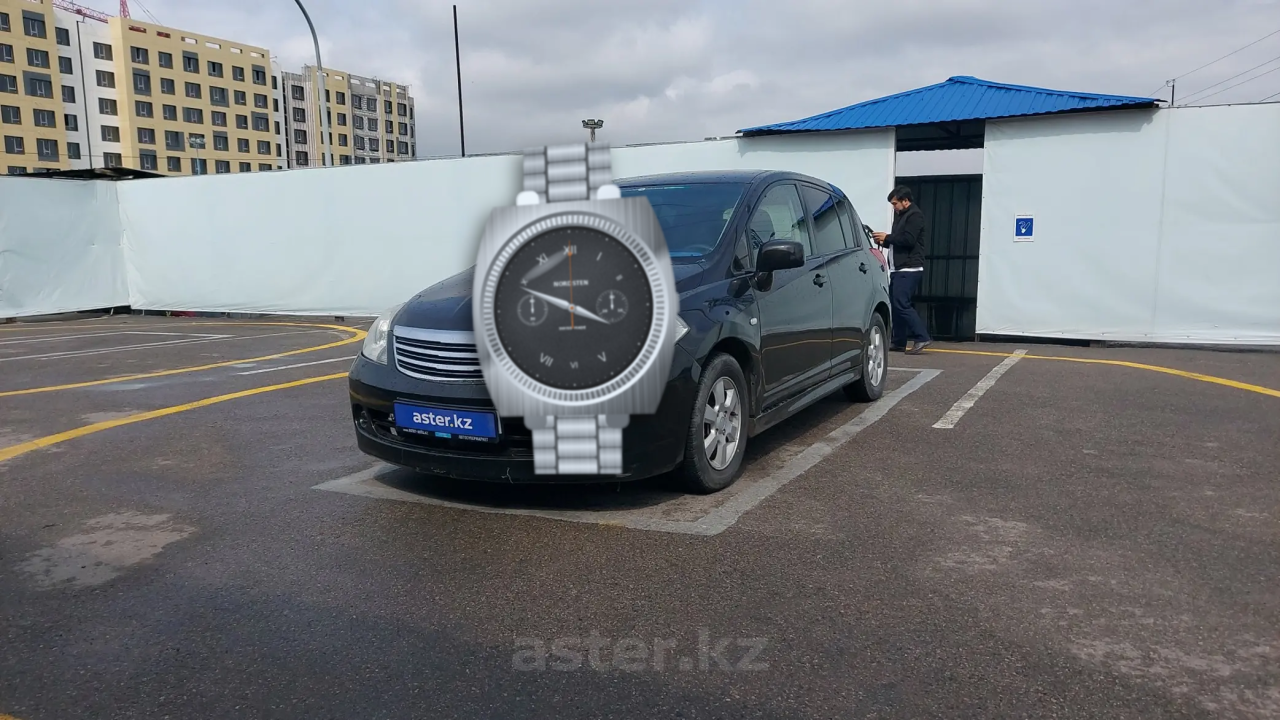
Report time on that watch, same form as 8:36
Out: 3:49
